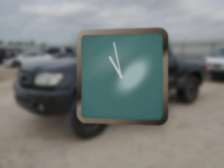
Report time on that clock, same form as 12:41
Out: 10:58
